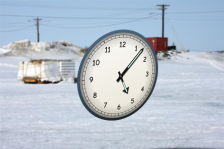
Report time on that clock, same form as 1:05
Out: 5:07
